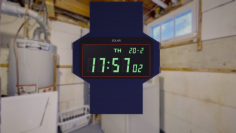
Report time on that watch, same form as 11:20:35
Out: 17:57:02
